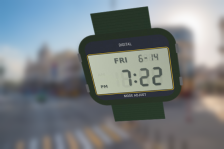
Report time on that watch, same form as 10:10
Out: 7:22
